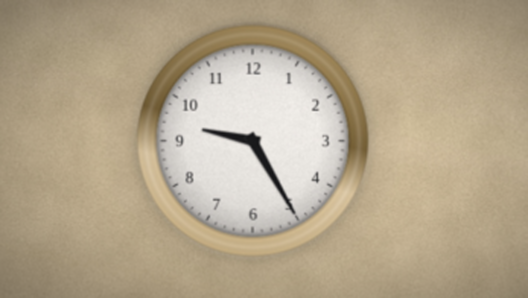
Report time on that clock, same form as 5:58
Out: 9:25
